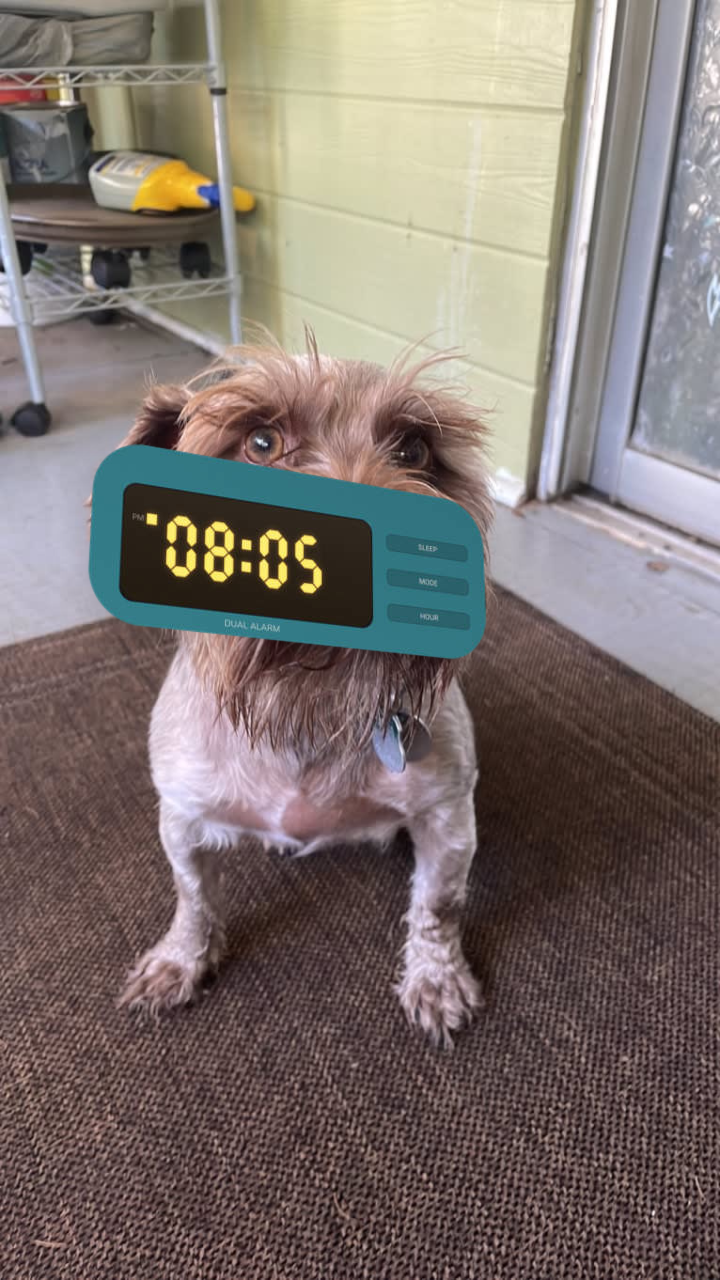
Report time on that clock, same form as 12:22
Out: 8:05
